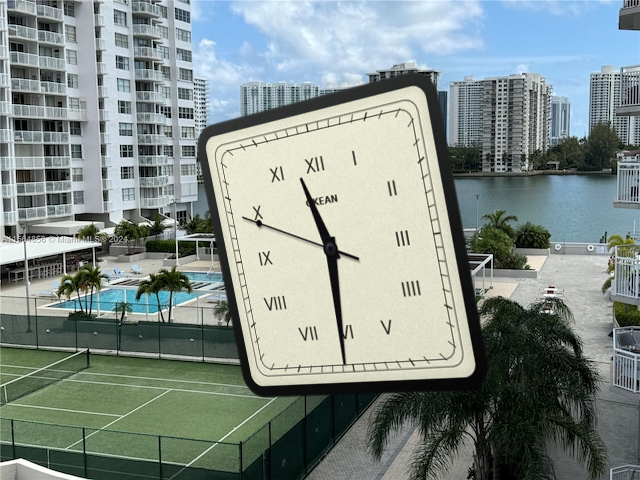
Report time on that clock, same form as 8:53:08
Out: 11:30:49
